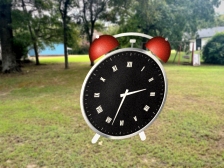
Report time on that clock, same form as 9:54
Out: 2:33
